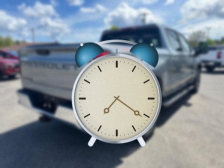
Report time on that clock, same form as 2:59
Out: 7:21
